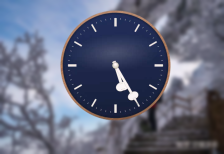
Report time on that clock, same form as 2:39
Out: 5:25
